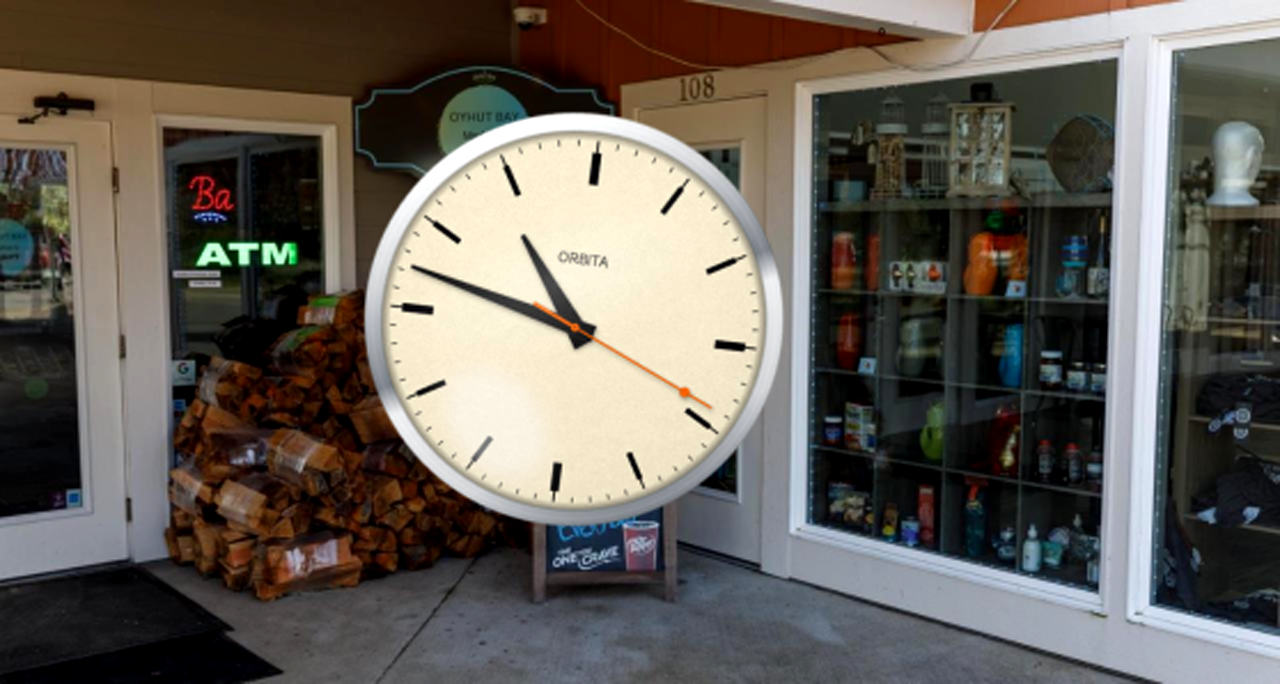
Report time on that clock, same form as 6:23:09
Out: 10:47:19
